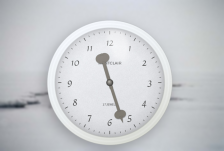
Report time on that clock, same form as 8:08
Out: 11:27
